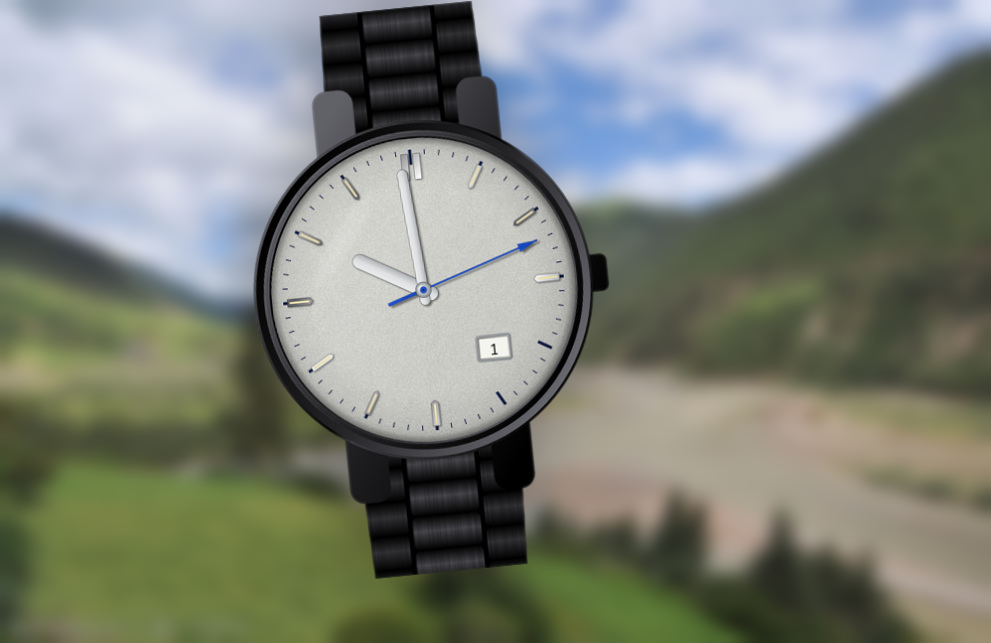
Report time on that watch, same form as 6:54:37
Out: 9:59:12
